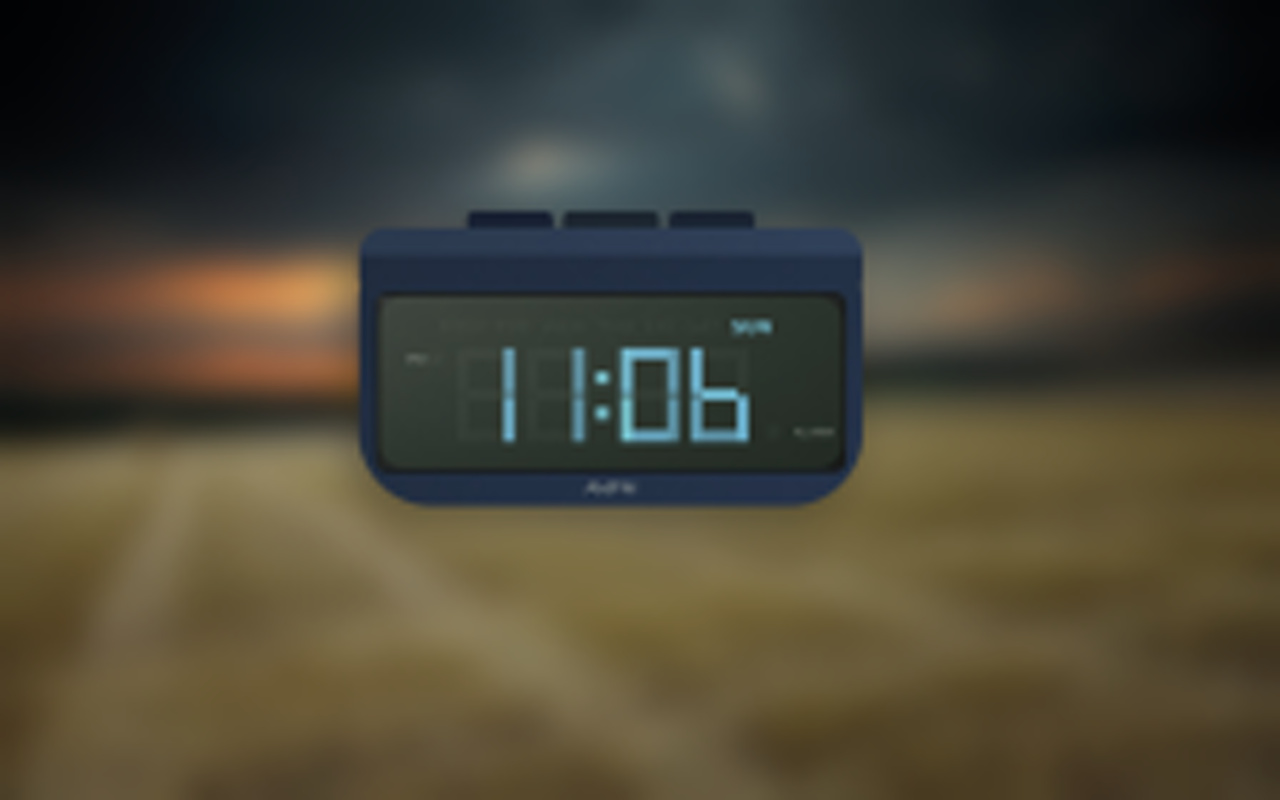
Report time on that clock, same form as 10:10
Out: 11:06
